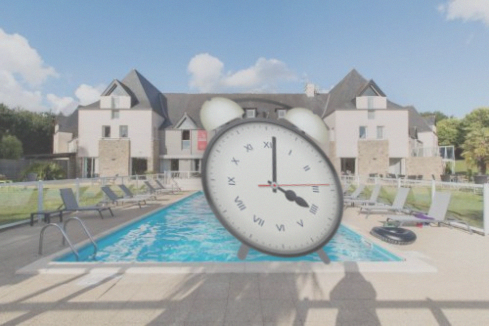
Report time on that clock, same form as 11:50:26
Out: 4:01:14
